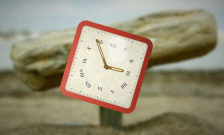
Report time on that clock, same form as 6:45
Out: 2:54
